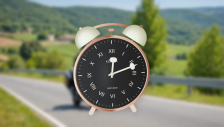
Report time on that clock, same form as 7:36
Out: 12:12
